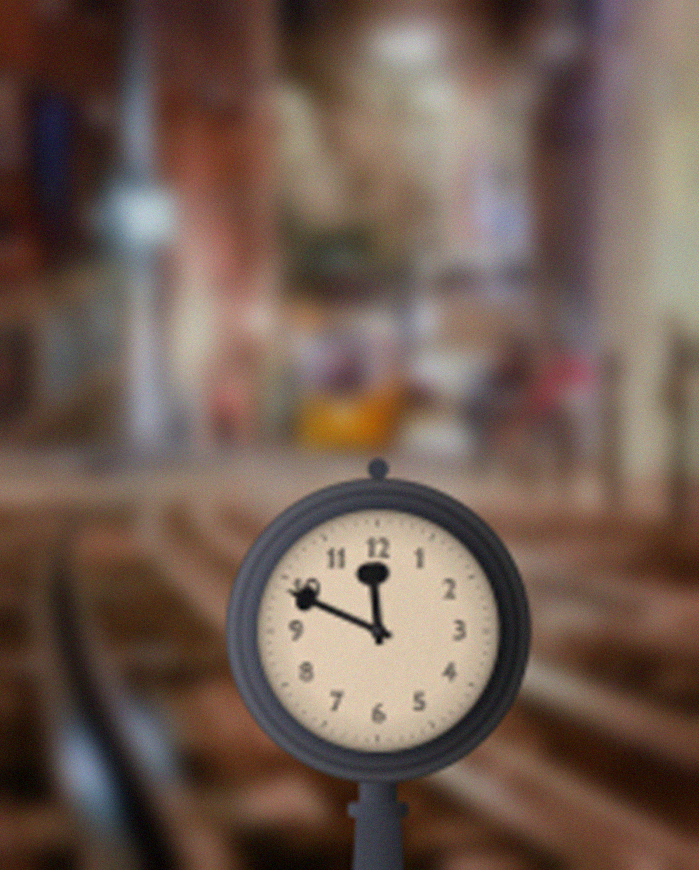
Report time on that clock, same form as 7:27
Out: 11:49
